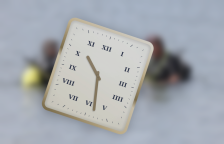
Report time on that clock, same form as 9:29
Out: 10:28
